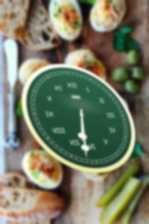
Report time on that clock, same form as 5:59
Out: 6:32
